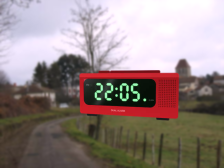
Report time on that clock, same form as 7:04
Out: 22:05
